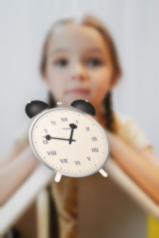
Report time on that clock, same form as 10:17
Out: 12:47
